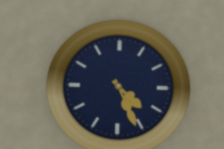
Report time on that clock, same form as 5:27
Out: 4:26
